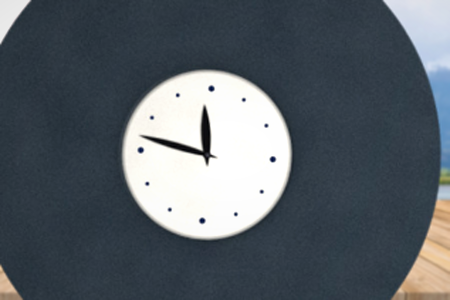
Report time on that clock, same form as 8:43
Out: 11:47
